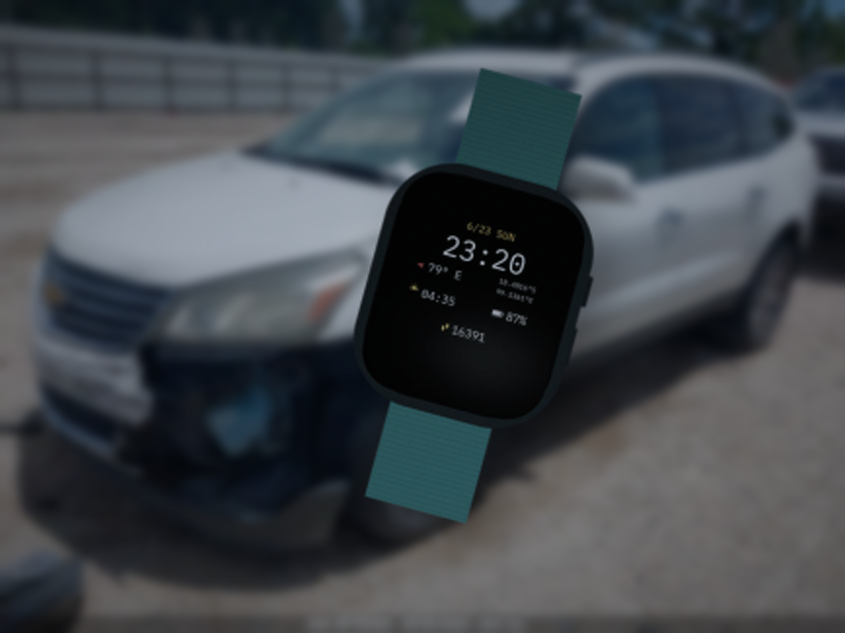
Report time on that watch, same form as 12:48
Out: 23:20
